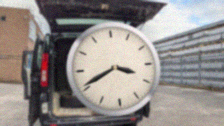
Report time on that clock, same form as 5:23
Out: 3:41
